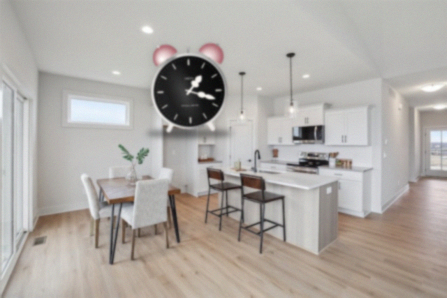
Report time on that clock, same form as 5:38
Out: 1:18
